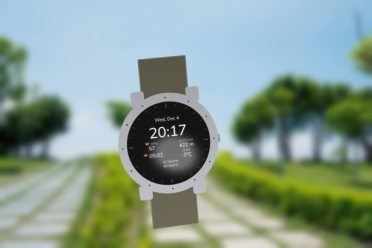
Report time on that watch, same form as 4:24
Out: 20:17
